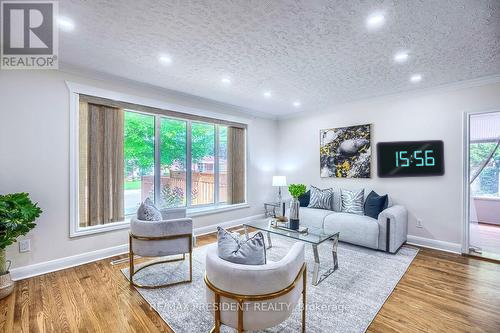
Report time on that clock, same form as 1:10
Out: 15:56
